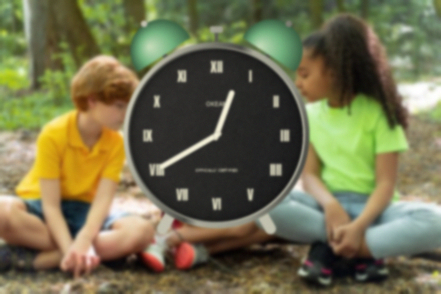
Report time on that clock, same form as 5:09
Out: 12:40
